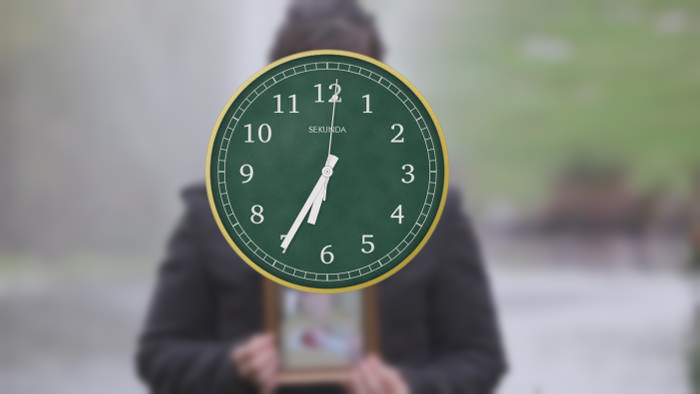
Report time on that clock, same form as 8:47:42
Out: 6:35:01
